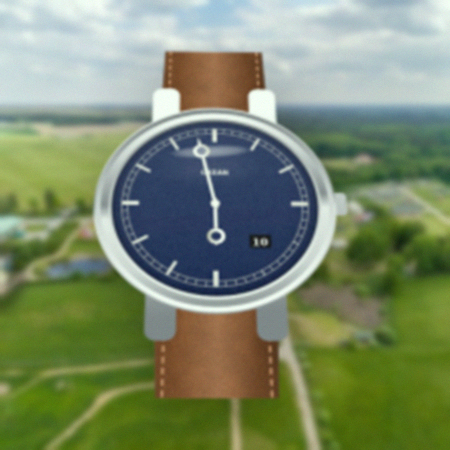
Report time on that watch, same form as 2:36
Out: 5:58
